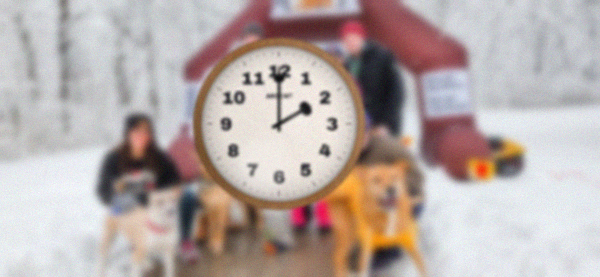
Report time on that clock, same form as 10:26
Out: 2:00
